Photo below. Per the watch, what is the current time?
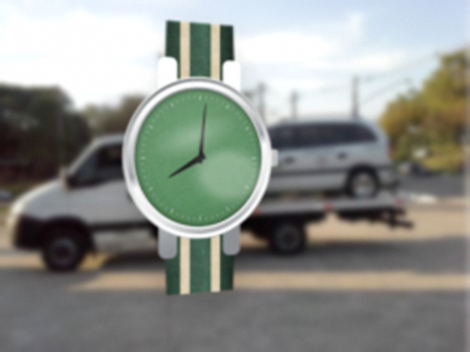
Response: 8:01
